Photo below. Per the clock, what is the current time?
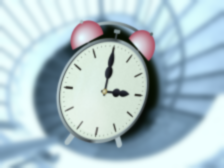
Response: 3:00
